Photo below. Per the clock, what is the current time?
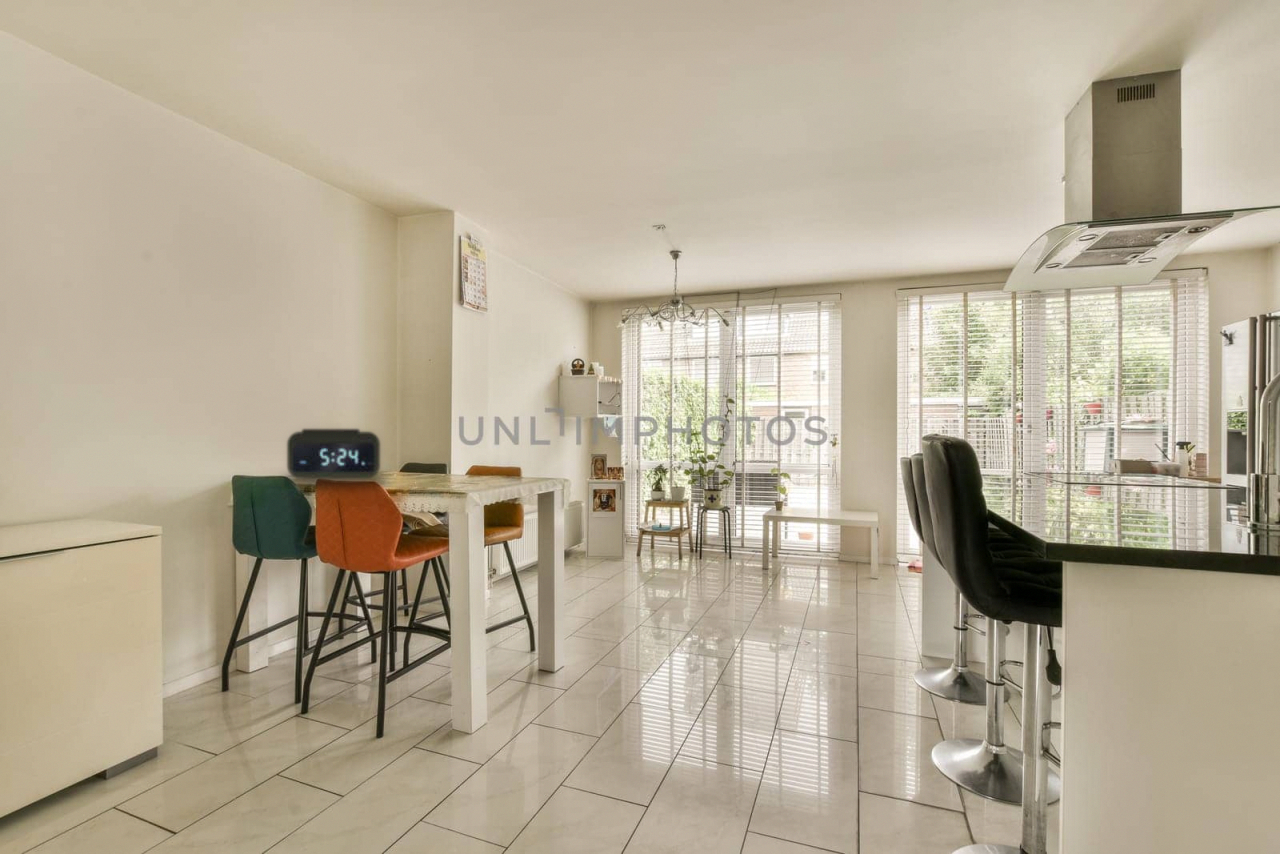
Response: 5:24
